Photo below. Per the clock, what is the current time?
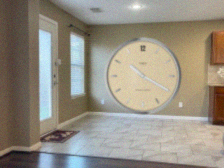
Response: 10:20
